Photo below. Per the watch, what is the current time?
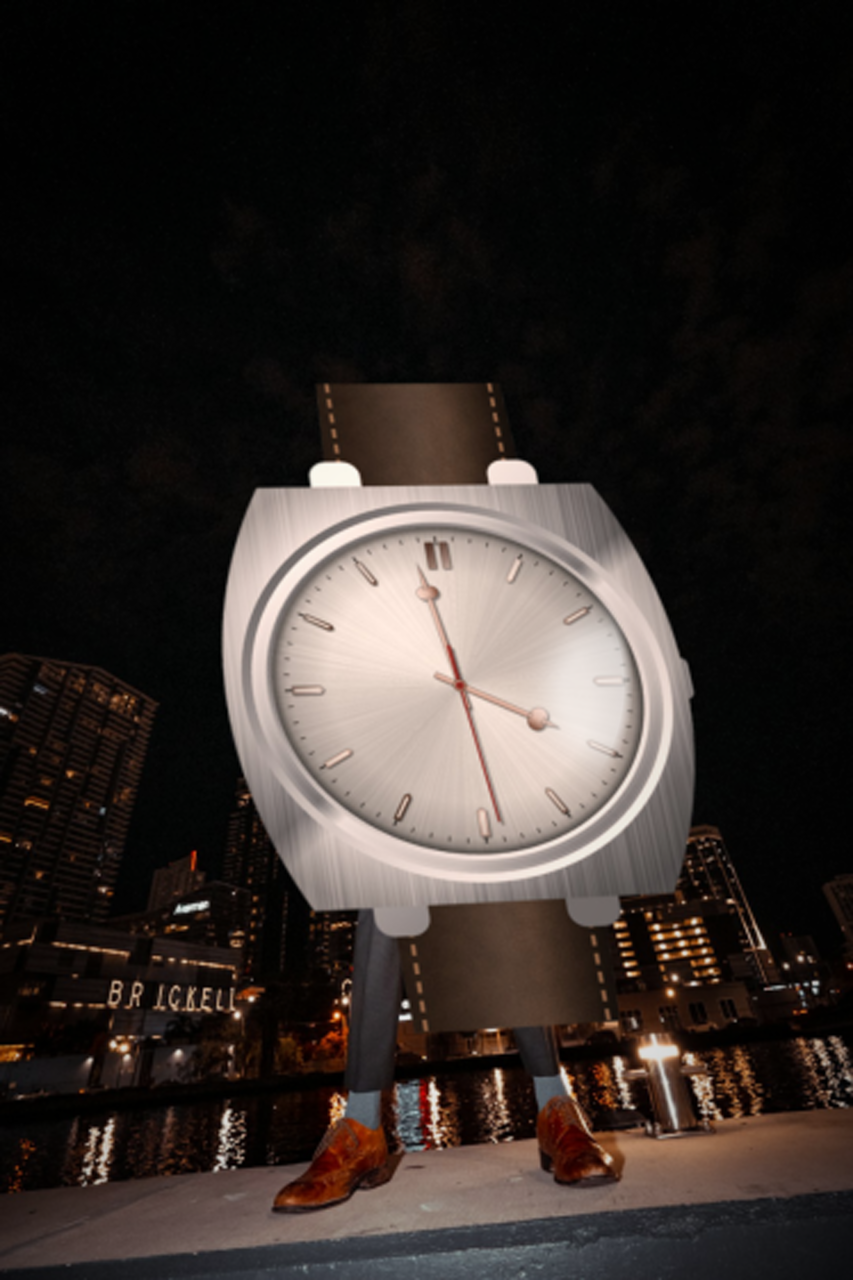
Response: 3:58:29
